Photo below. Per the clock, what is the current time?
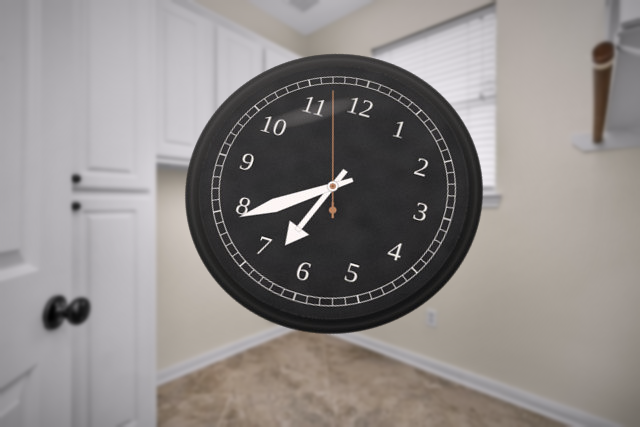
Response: 6:38:57
